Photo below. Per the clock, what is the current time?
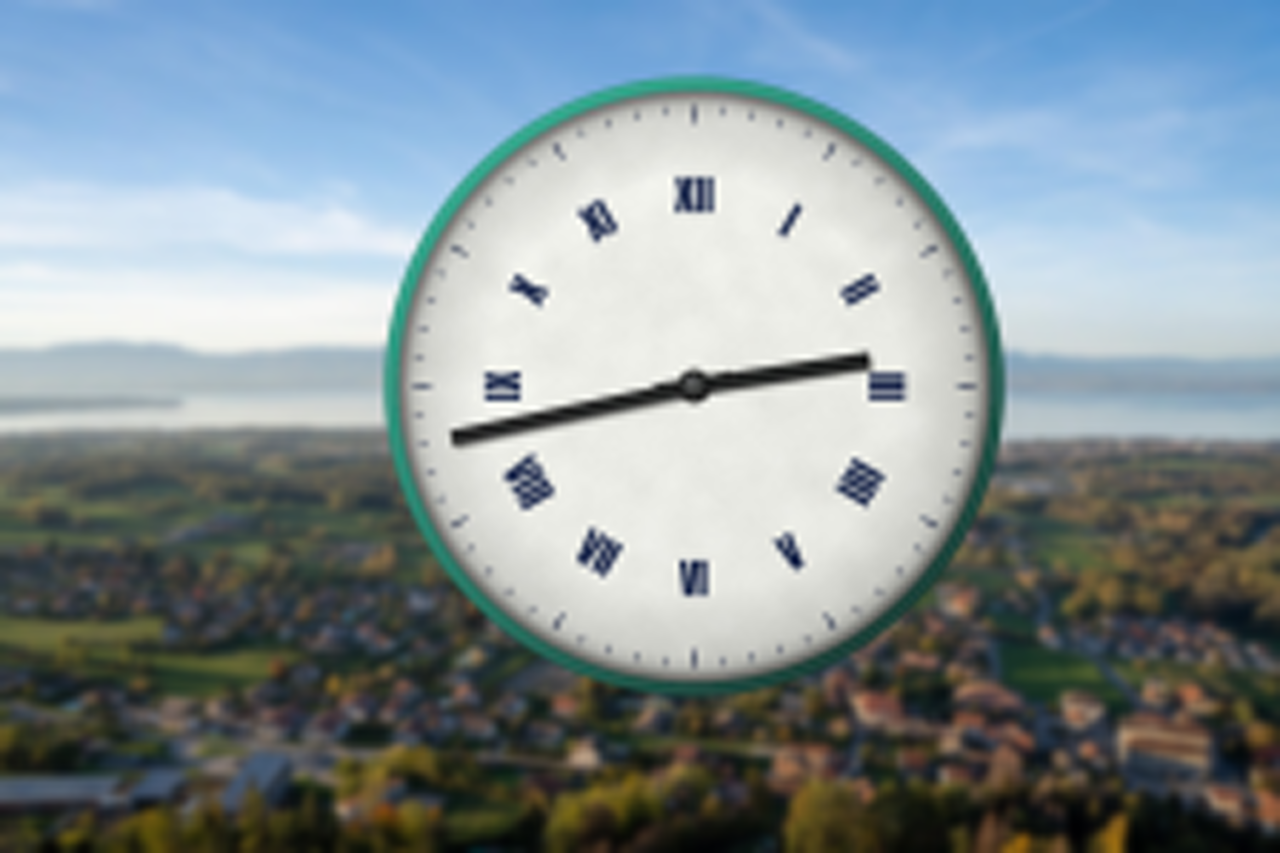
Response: 2:43
